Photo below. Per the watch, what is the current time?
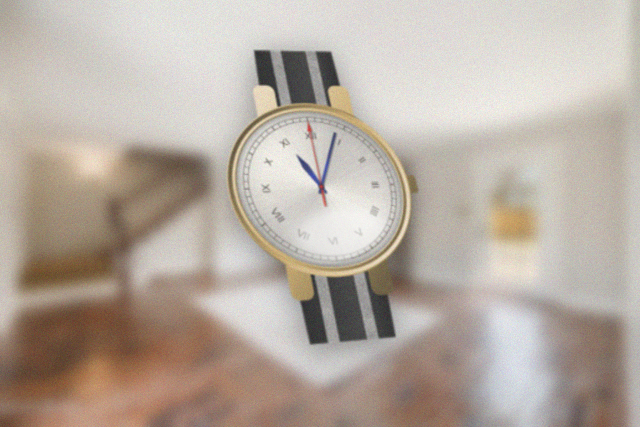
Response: 11:04:00
